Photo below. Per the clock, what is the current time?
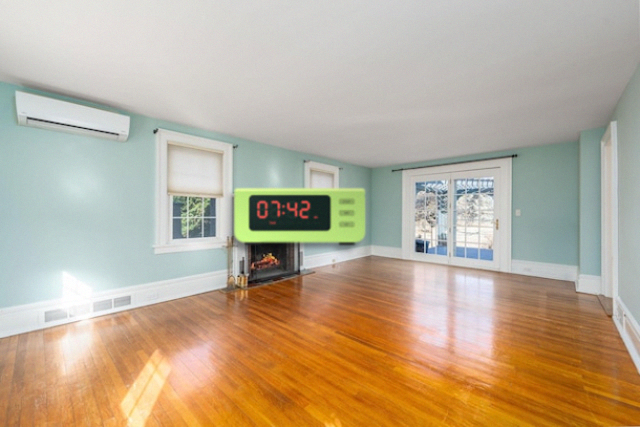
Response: 7:42
